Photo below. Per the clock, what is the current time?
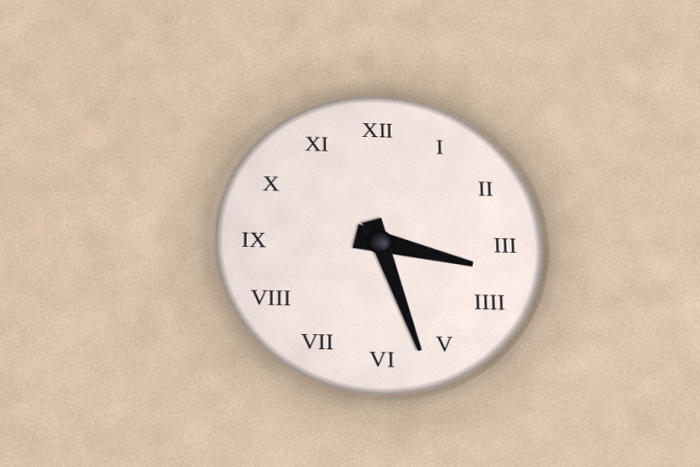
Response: 3:27
